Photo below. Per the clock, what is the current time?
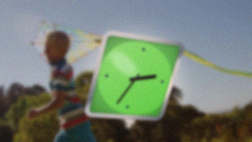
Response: 2:34
